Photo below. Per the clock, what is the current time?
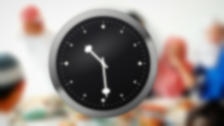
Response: 10:29
